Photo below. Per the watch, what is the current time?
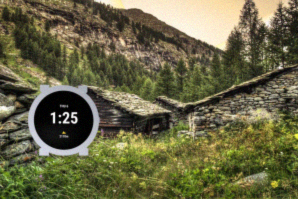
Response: 1:25
